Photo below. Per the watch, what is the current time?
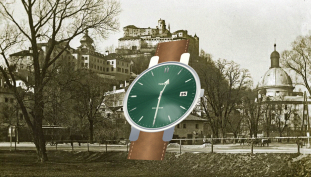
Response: 12:30
